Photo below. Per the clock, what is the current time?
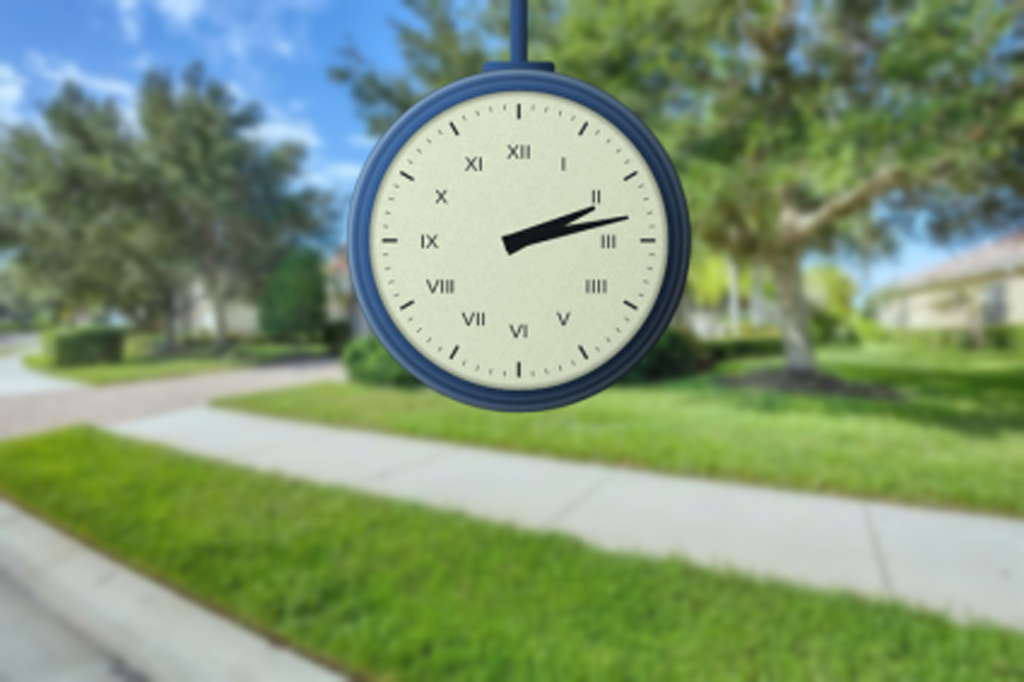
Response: 2:13
